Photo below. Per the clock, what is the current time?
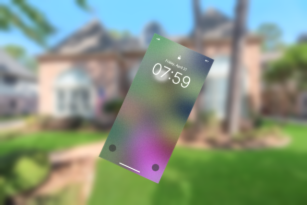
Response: 7:59
